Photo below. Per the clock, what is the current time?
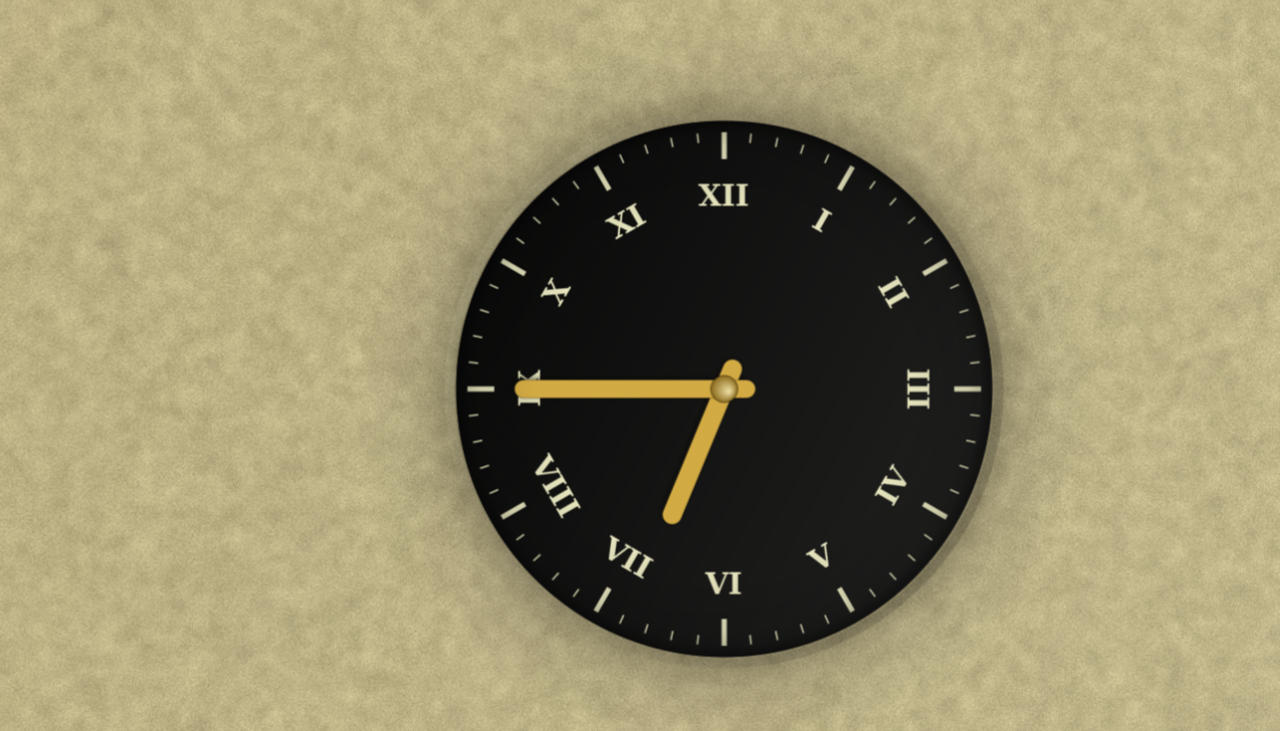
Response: 6:45
